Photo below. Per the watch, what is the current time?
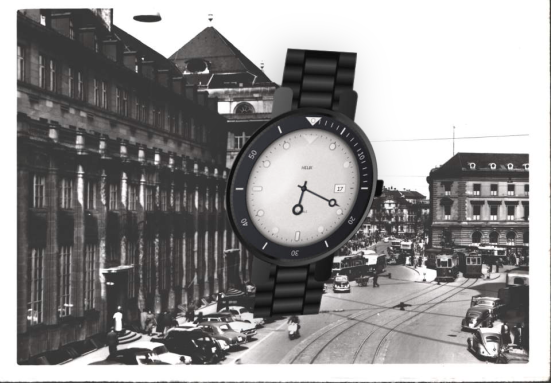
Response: 6:19
